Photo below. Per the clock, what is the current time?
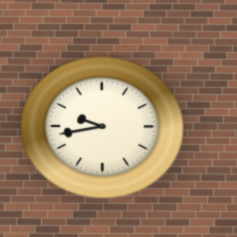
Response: 9:43
